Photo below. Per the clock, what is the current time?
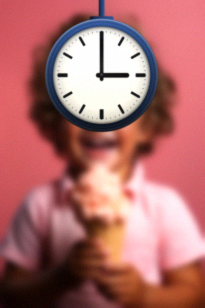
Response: 3:00
